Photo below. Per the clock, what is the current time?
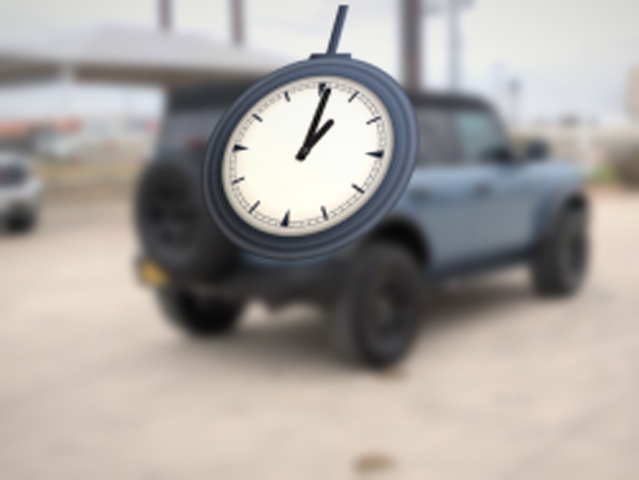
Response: 1:01
